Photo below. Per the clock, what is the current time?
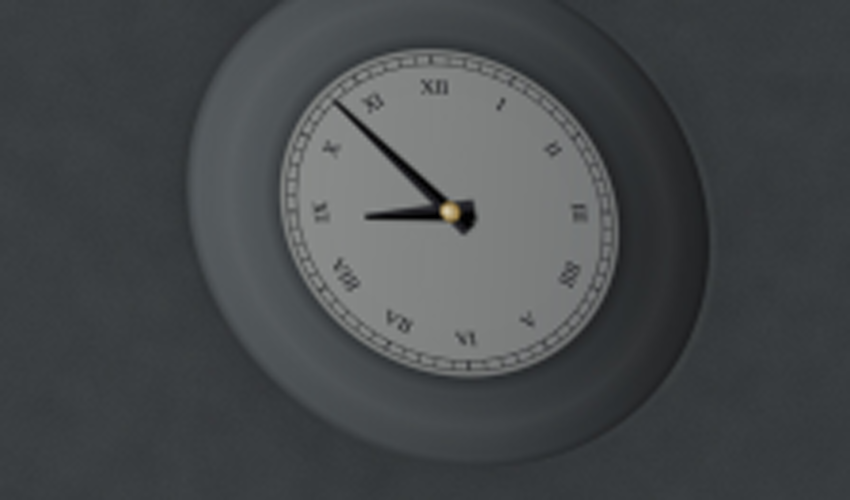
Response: 8:53
